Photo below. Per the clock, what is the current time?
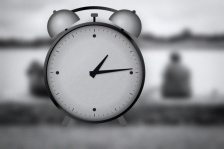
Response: 1:14
